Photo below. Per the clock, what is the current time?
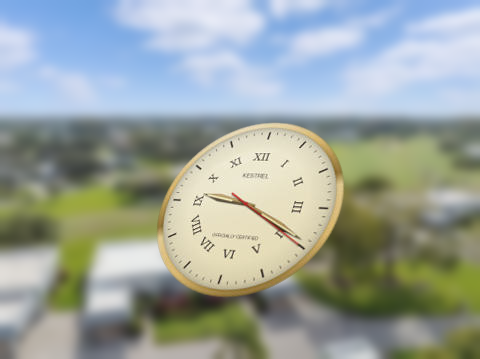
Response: 9:19:20
